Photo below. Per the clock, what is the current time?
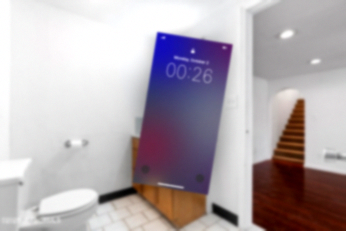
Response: 0:26
